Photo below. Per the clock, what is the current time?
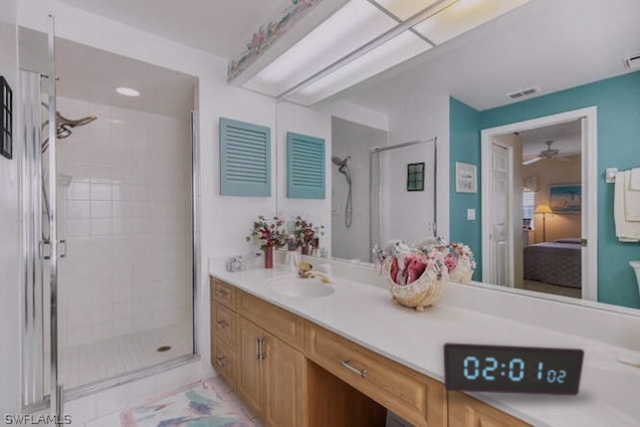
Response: 2:01:02
